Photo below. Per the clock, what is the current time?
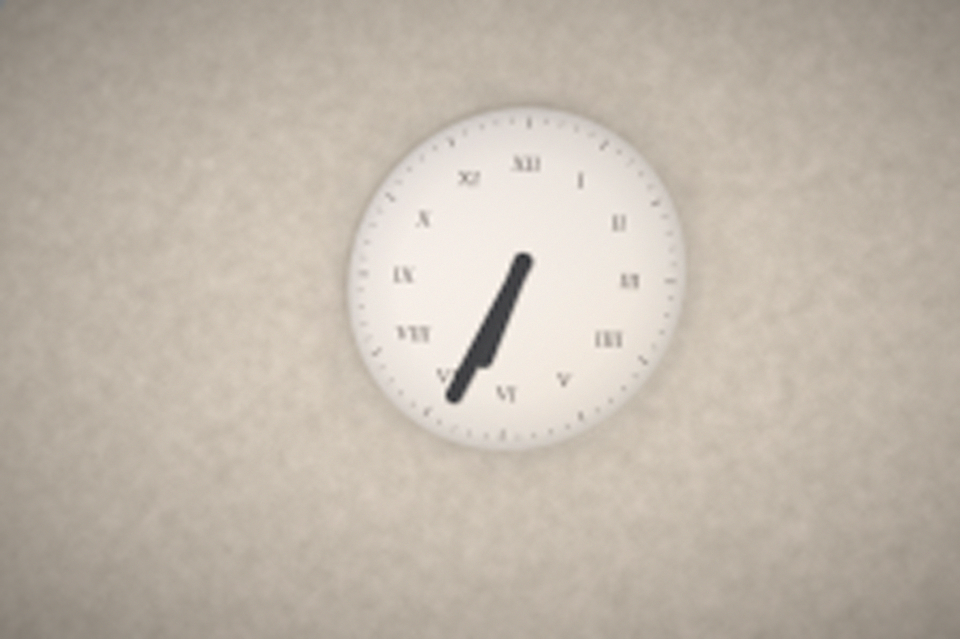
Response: 6:34
